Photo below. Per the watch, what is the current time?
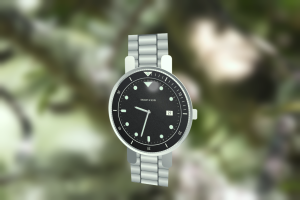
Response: 9:33
